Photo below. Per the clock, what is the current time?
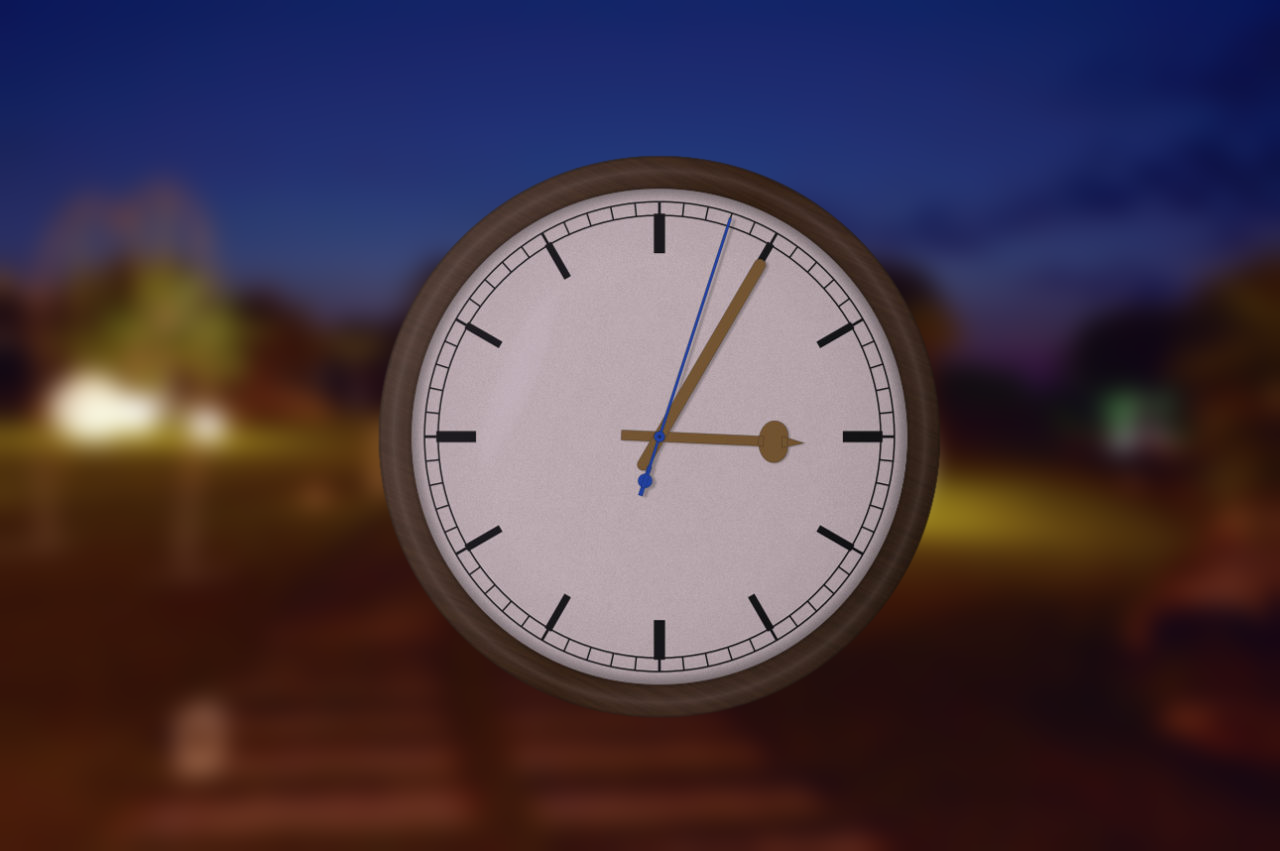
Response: 3:05:03
